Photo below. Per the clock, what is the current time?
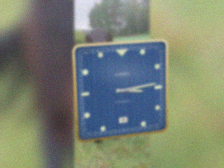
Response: 3:14
